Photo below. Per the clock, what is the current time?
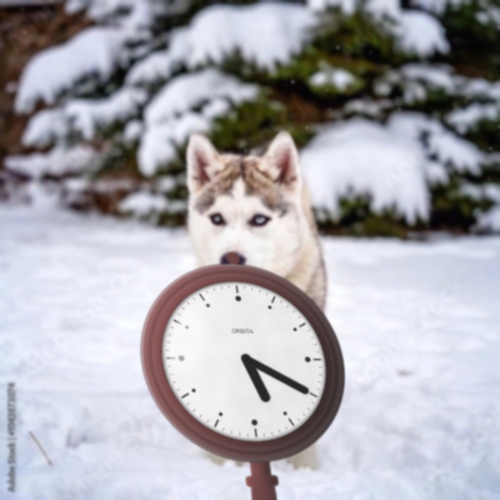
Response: 5:20
